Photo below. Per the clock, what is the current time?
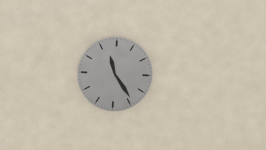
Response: 11:24
